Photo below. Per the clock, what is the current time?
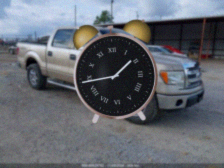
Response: 1:44
